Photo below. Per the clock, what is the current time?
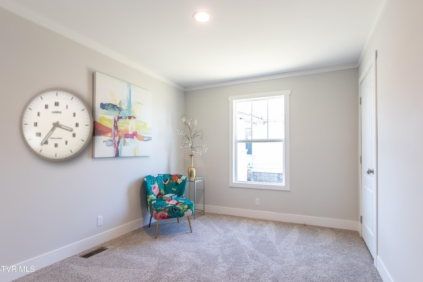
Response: 3:36
